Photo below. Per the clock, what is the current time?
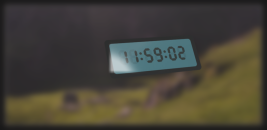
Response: 11:59:02
